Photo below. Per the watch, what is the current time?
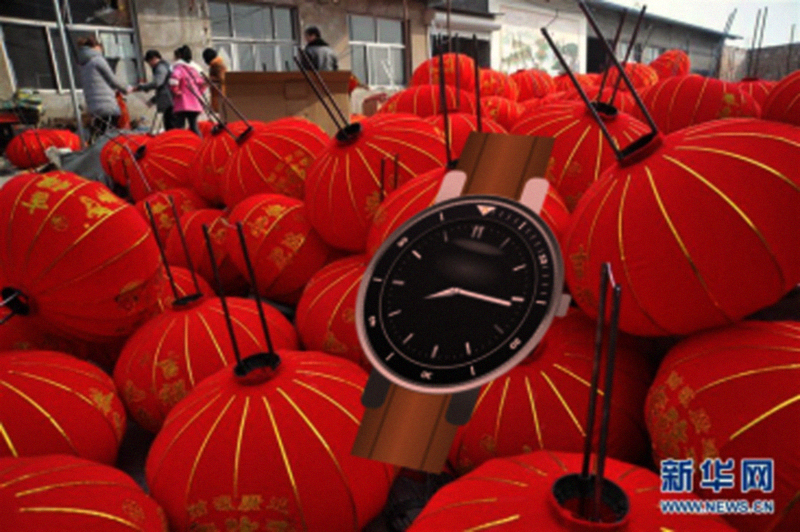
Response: 8:16
